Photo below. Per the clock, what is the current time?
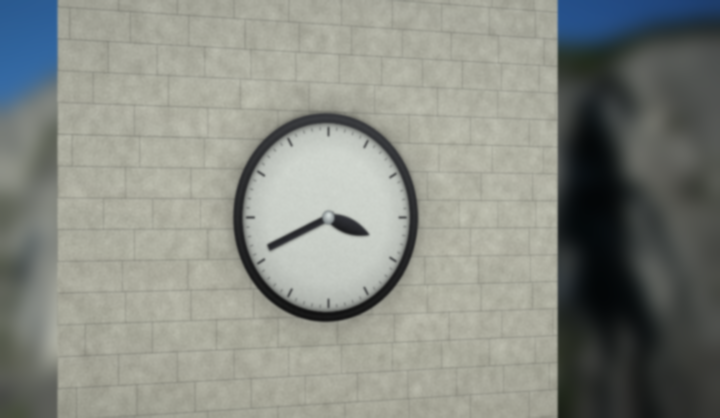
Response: 3:41
